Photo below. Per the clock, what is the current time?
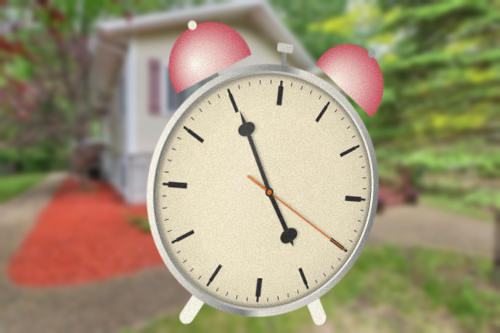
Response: 4:55:20
